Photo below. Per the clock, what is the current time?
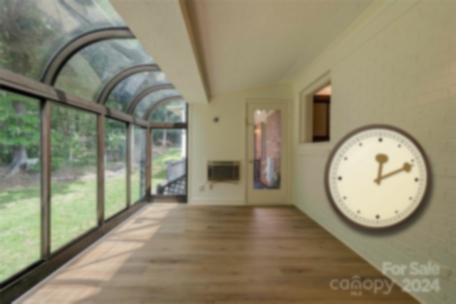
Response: 12:11
